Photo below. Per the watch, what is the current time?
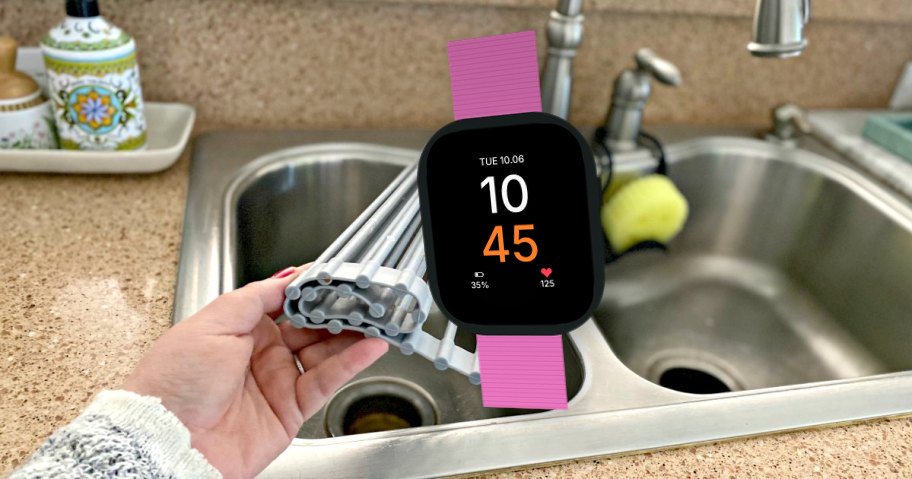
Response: 10:45
